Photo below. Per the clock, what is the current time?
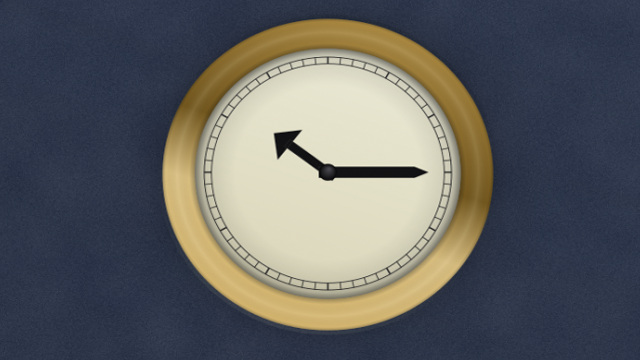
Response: 10:15
